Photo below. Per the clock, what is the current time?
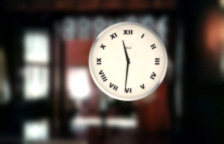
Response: 11:31
